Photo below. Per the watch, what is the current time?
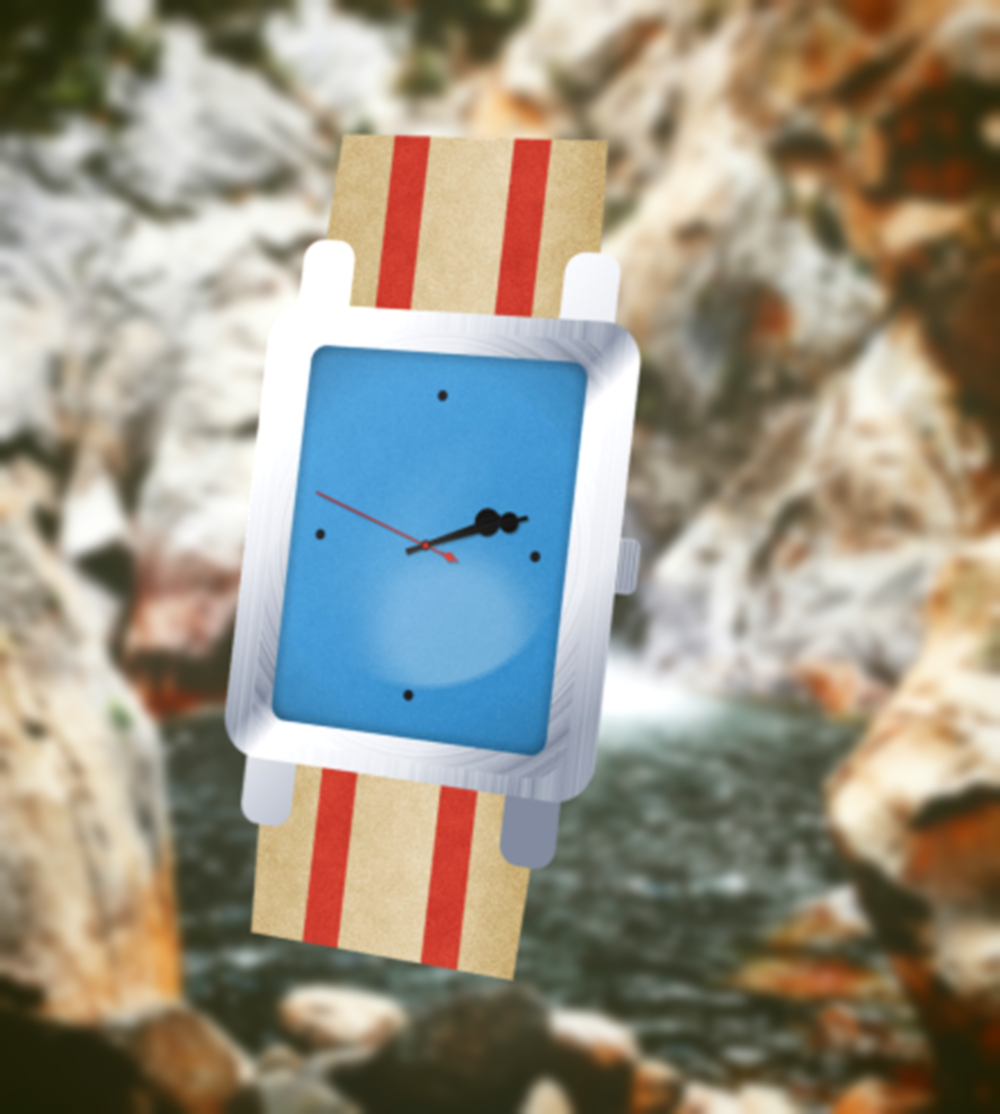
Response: 2:11:48
